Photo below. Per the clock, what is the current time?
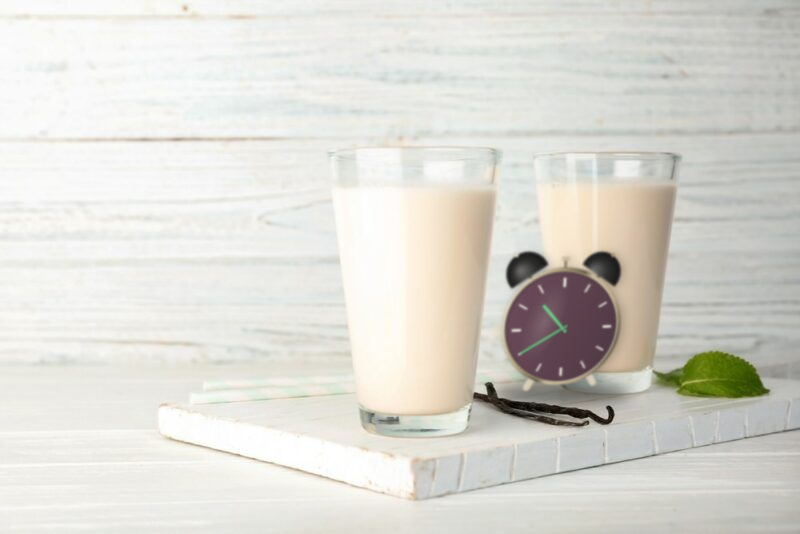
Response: 10:40
